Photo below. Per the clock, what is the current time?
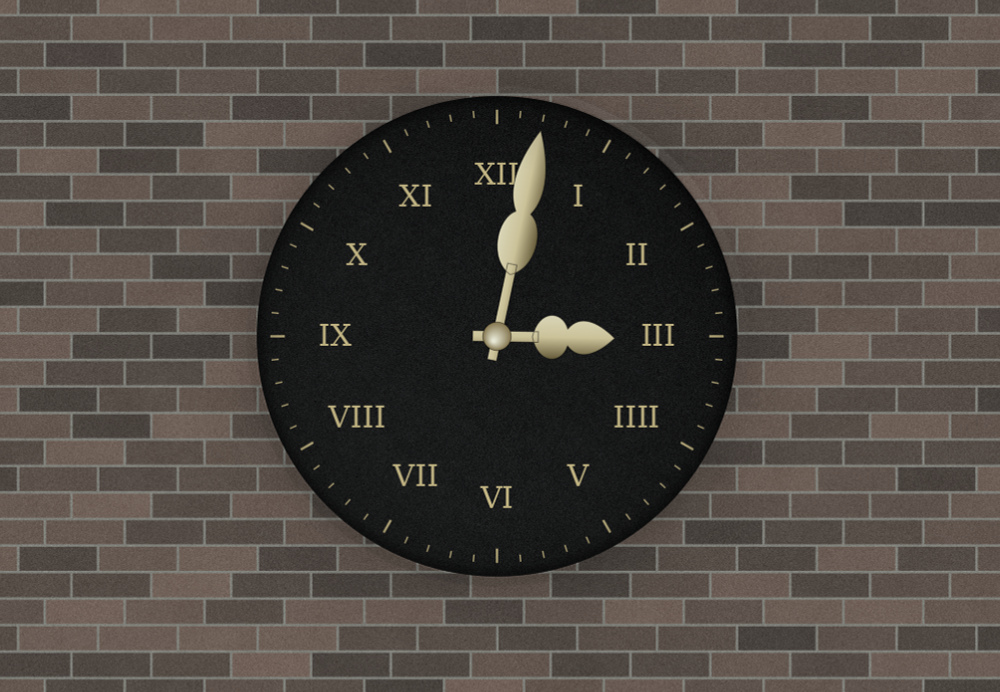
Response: 3:02
